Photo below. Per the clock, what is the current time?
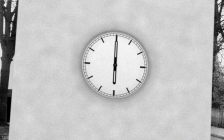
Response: 6:00
